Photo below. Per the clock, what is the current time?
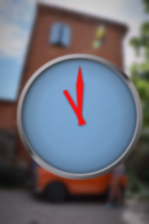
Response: 11:00
